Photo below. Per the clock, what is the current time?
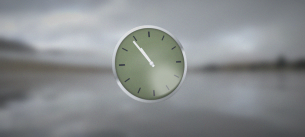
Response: 10:54
